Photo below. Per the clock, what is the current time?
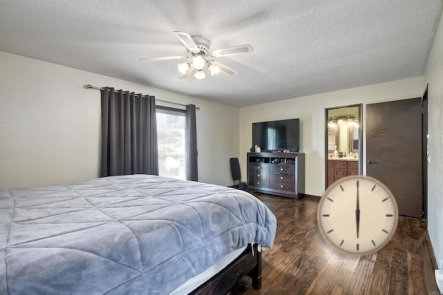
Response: 6:00
